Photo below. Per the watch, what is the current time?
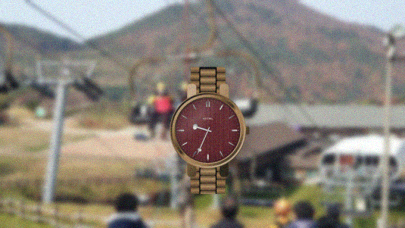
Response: 9:34
